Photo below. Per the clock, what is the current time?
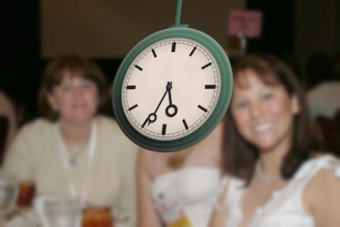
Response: 5:34
